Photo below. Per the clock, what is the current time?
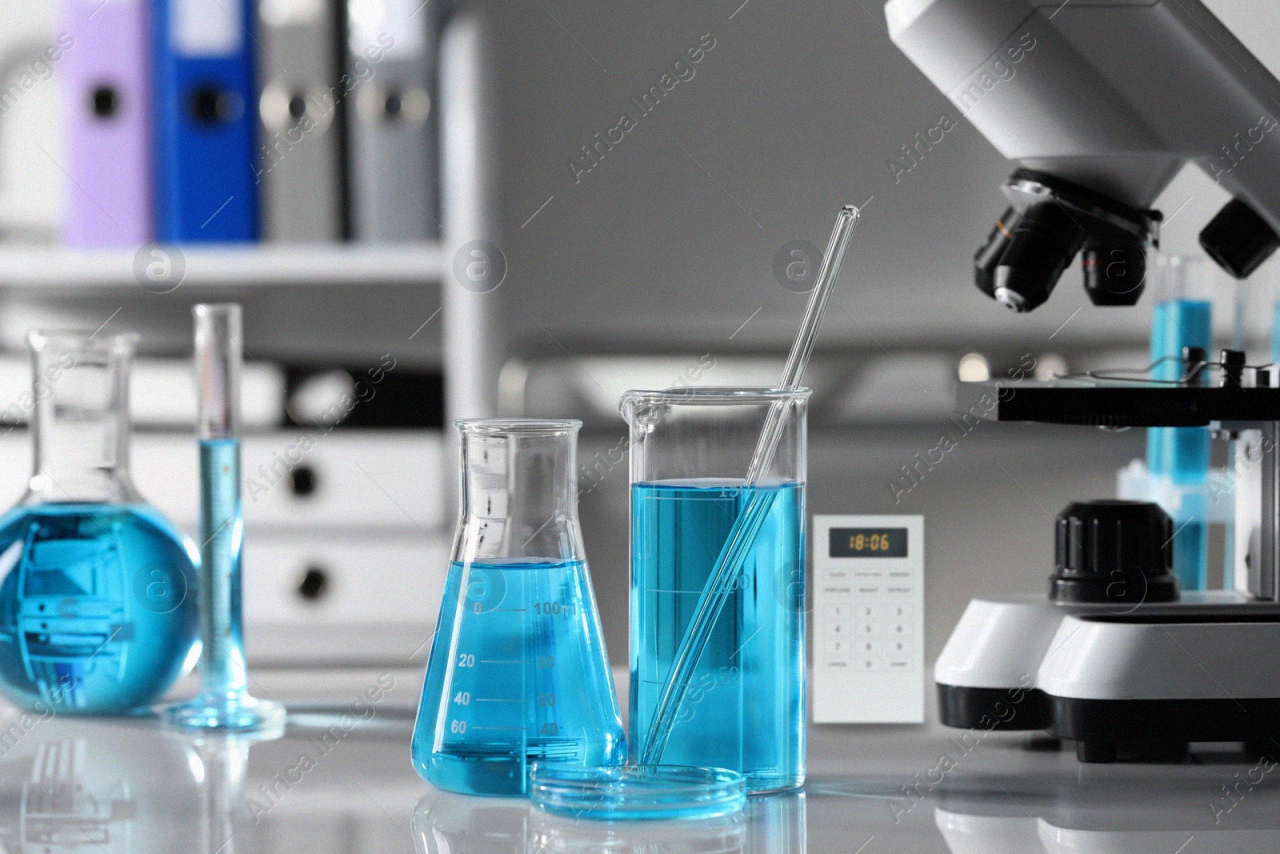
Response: 18:06
